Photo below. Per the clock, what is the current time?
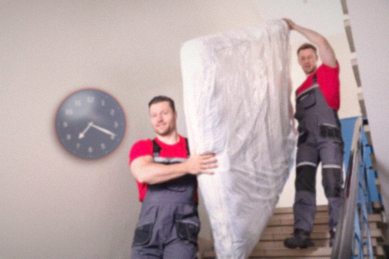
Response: 7:19
